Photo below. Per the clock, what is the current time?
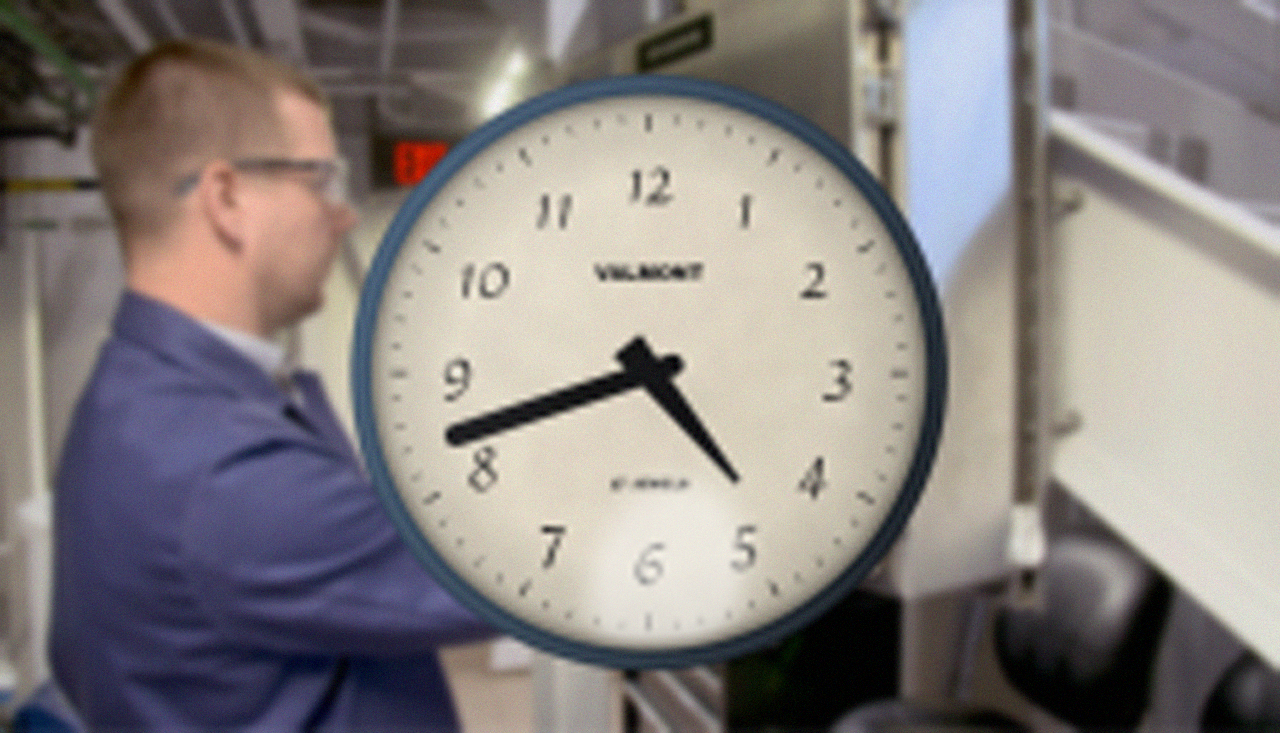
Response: 4:42
